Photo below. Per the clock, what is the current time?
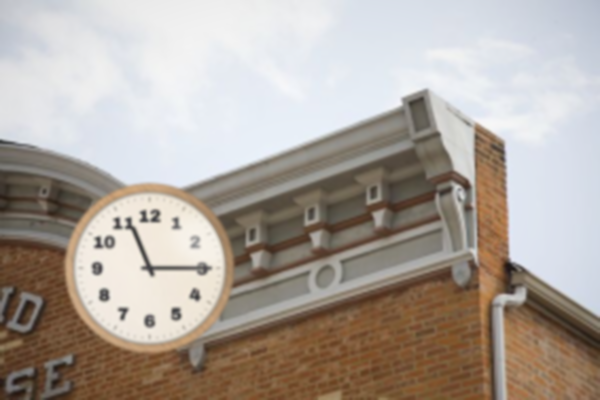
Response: 11:15
